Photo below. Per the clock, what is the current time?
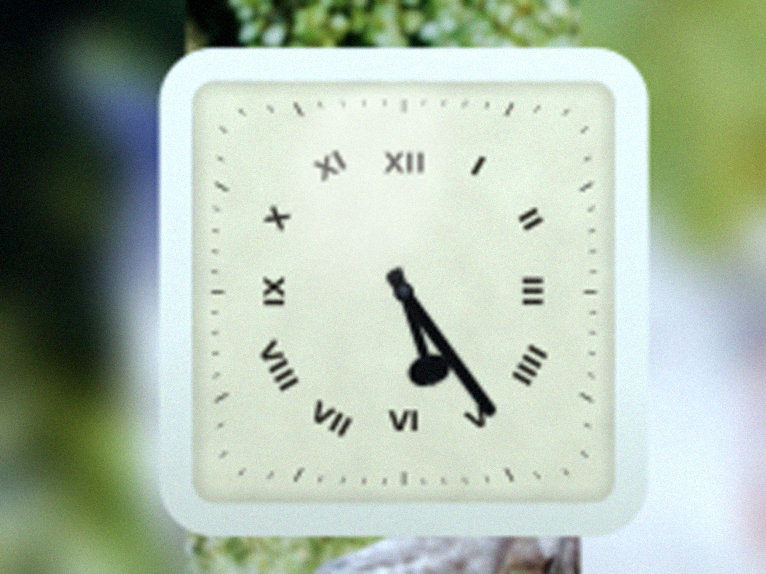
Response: 5:24
